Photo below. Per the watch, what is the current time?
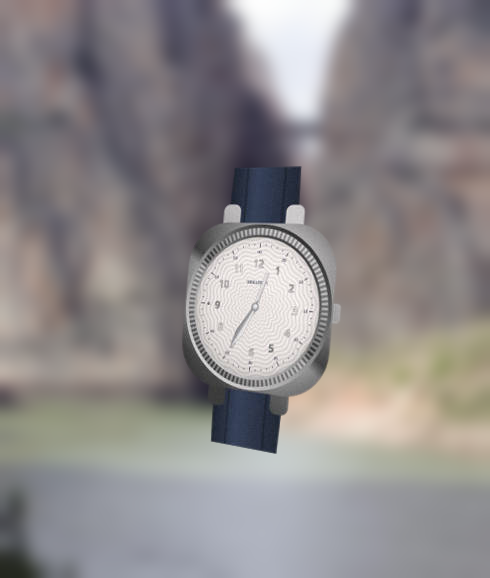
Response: 12:35
